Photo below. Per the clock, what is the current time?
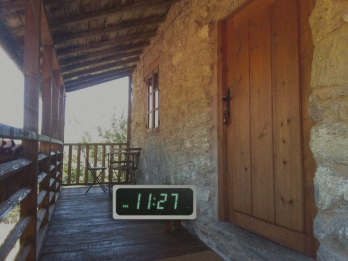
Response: 11:27
